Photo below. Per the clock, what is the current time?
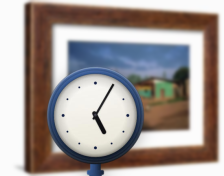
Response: 5:05
